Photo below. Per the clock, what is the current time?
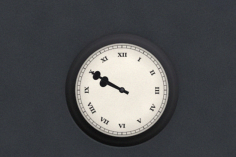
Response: 9:50
